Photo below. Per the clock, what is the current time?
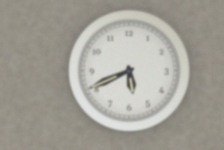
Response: 5:41
